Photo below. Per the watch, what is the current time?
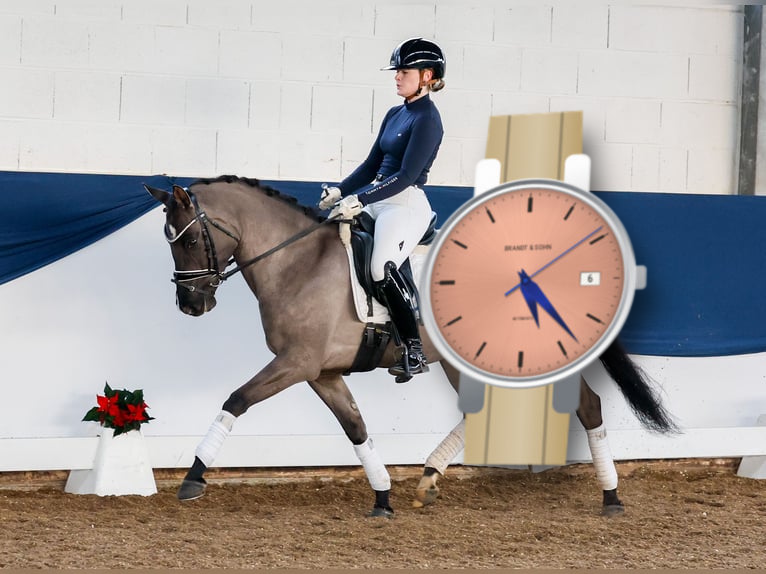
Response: 5:23:09
